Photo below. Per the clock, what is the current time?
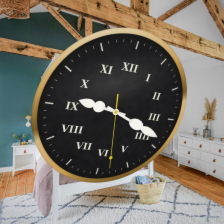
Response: 9:18:28
